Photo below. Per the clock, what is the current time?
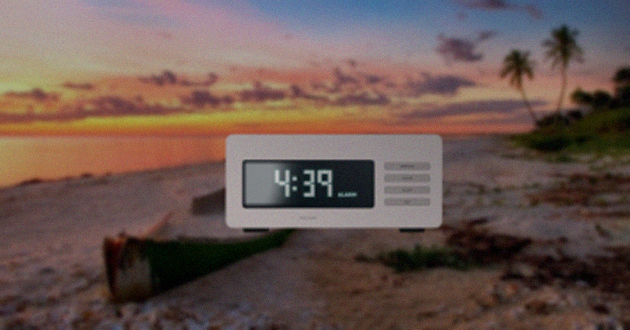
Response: 4:39
